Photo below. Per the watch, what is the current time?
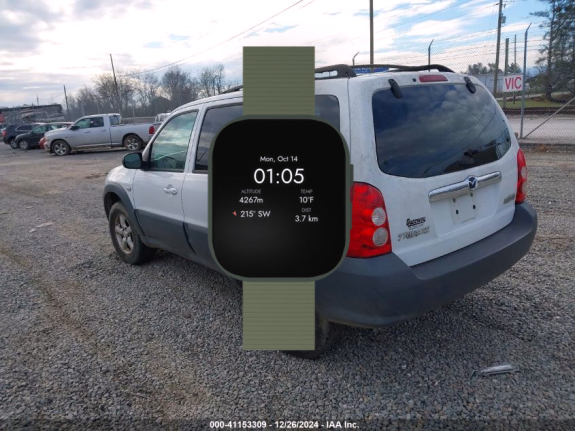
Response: 1:05
